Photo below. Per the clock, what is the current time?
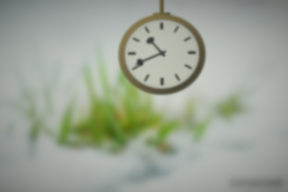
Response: 10:41
